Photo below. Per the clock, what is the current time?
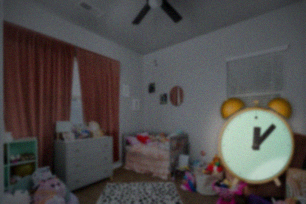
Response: 12:07
